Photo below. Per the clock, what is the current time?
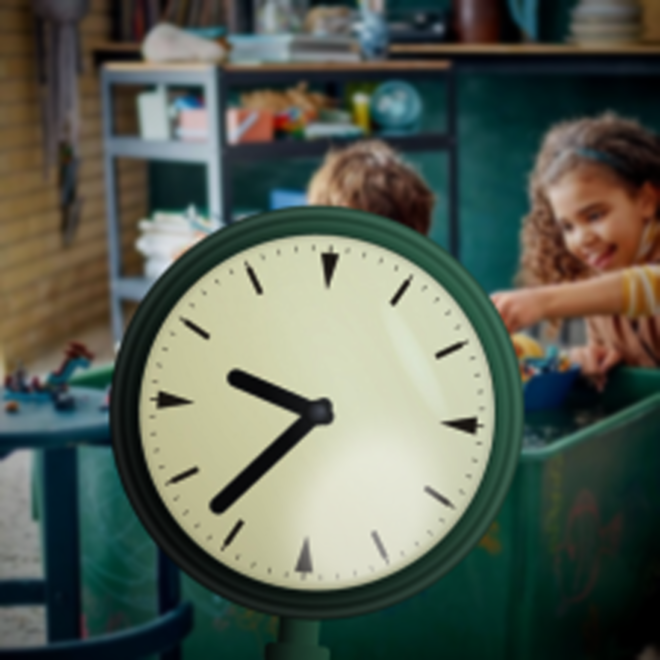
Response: 9:37
